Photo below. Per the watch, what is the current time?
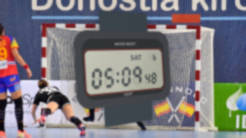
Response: 5:09:48
